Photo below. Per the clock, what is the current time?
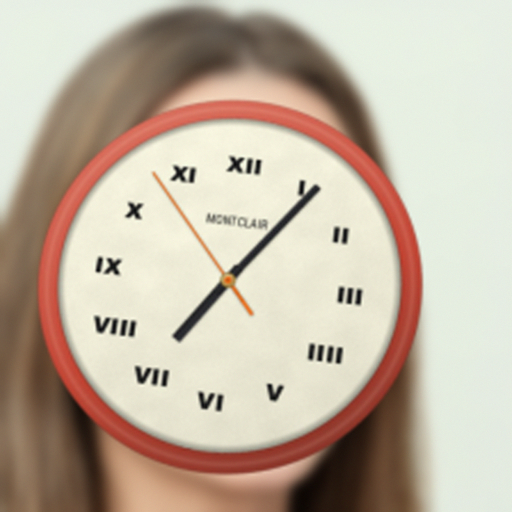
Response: 7:05:53
